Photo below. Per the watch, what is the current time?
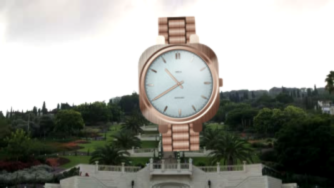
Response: 10:40
